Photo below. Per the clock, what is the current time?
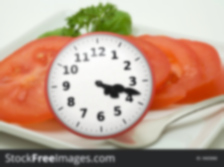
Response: 4:18
